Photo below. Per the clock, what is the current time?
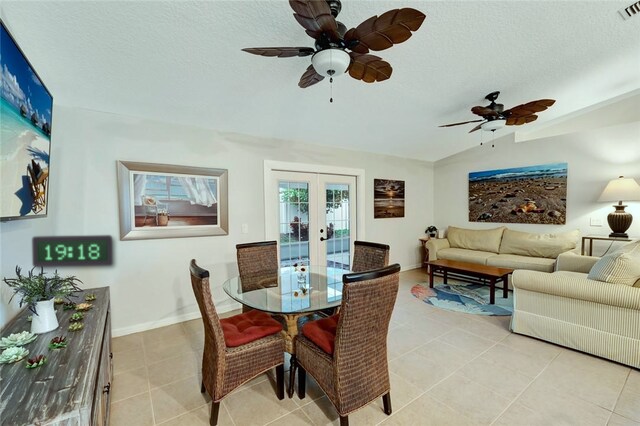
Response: 19:18
